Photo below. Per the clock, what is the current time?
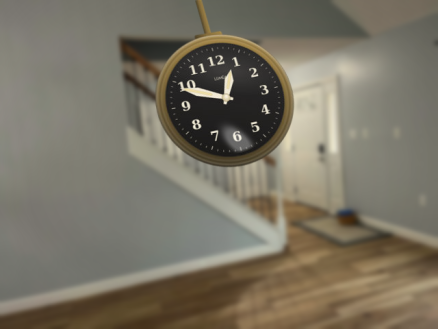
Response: 12:49
